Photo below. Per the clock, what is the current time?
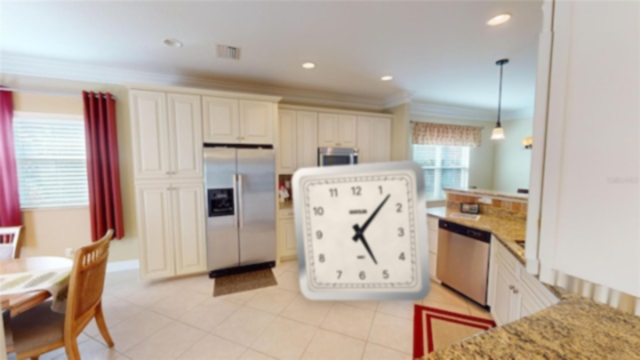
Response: 5:07
